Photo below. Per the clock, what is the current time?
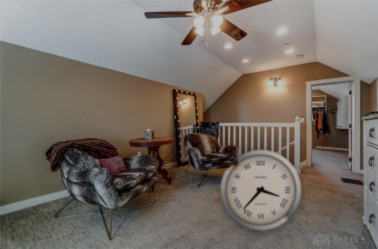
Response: 3:37
